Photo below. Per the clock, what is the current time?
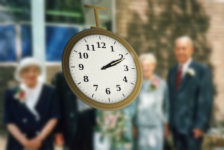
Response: 2:11
